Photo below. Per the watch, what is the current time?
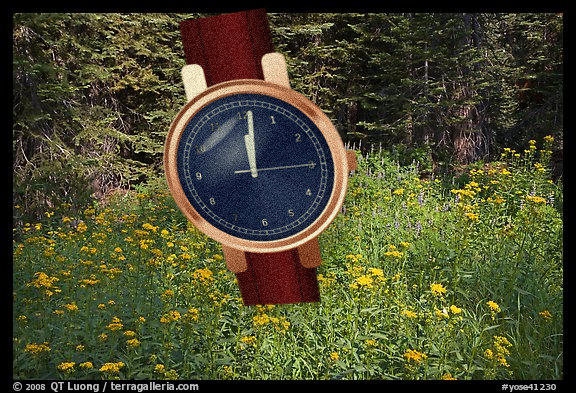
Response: 12:01:15
